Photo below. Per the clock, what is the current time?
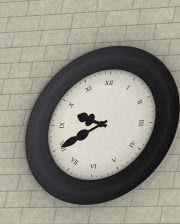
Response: 9:40
